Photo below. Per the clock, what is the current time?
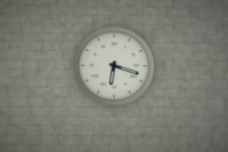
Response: 6:18
